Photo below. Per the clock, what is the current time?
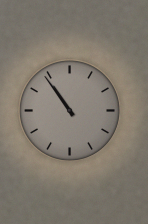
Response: 10:54
